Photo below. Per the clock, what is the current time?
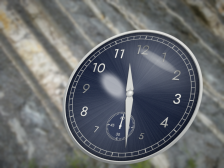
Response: 11:28
